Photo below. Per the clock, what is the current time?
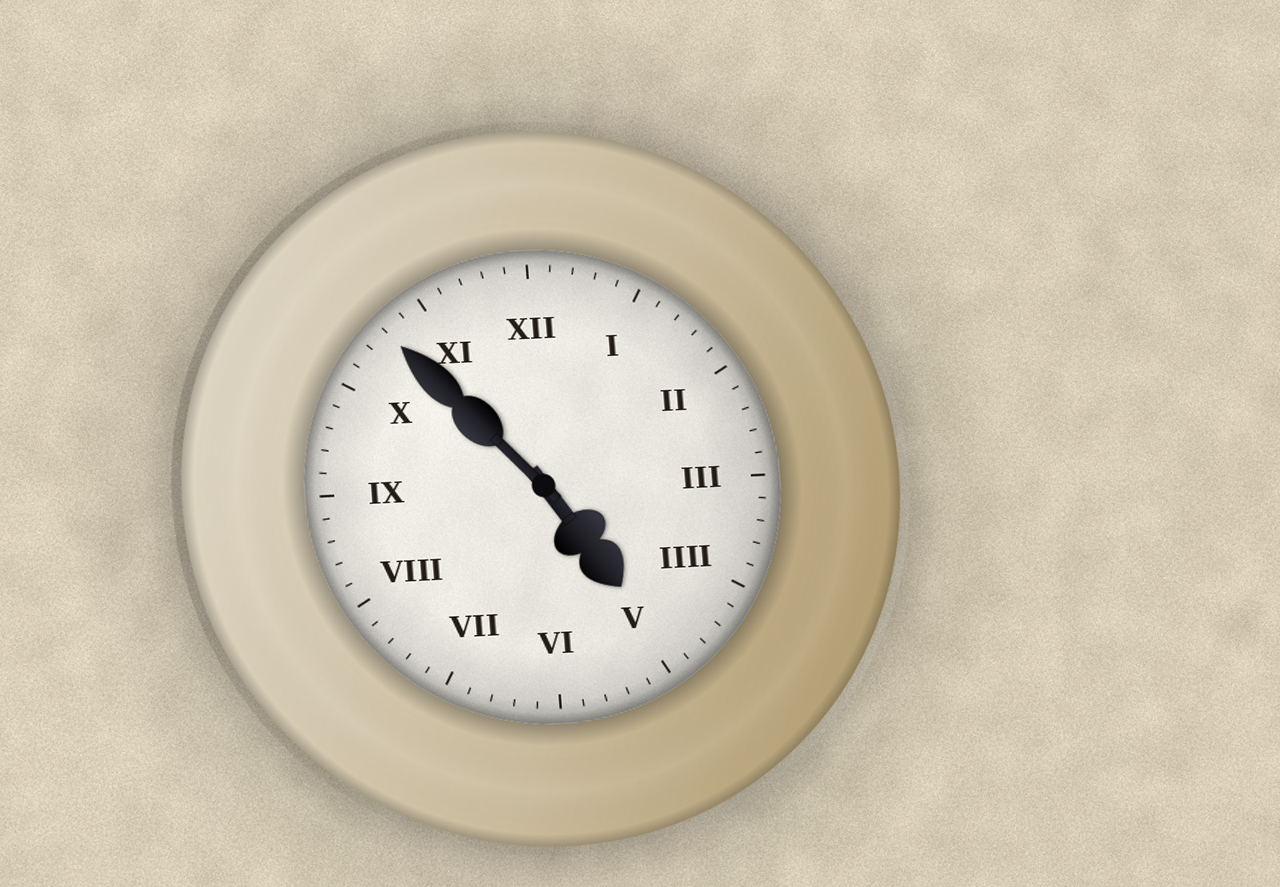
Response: 4:53
